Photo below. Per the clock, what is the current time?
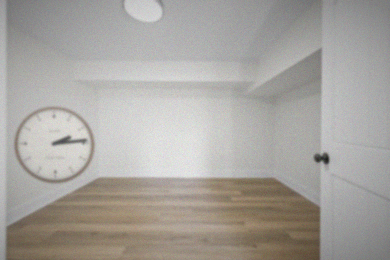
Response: 2:14
